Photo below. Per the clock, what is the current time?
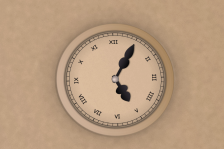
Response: 5:05
